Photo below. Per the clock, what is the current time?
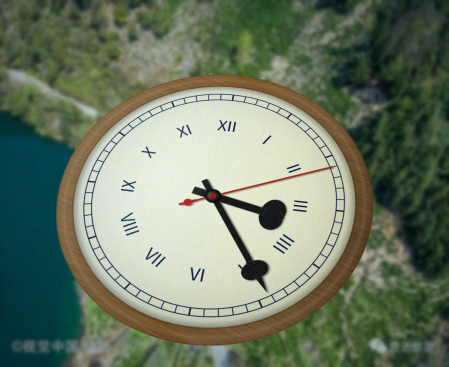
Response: 3:24:11
